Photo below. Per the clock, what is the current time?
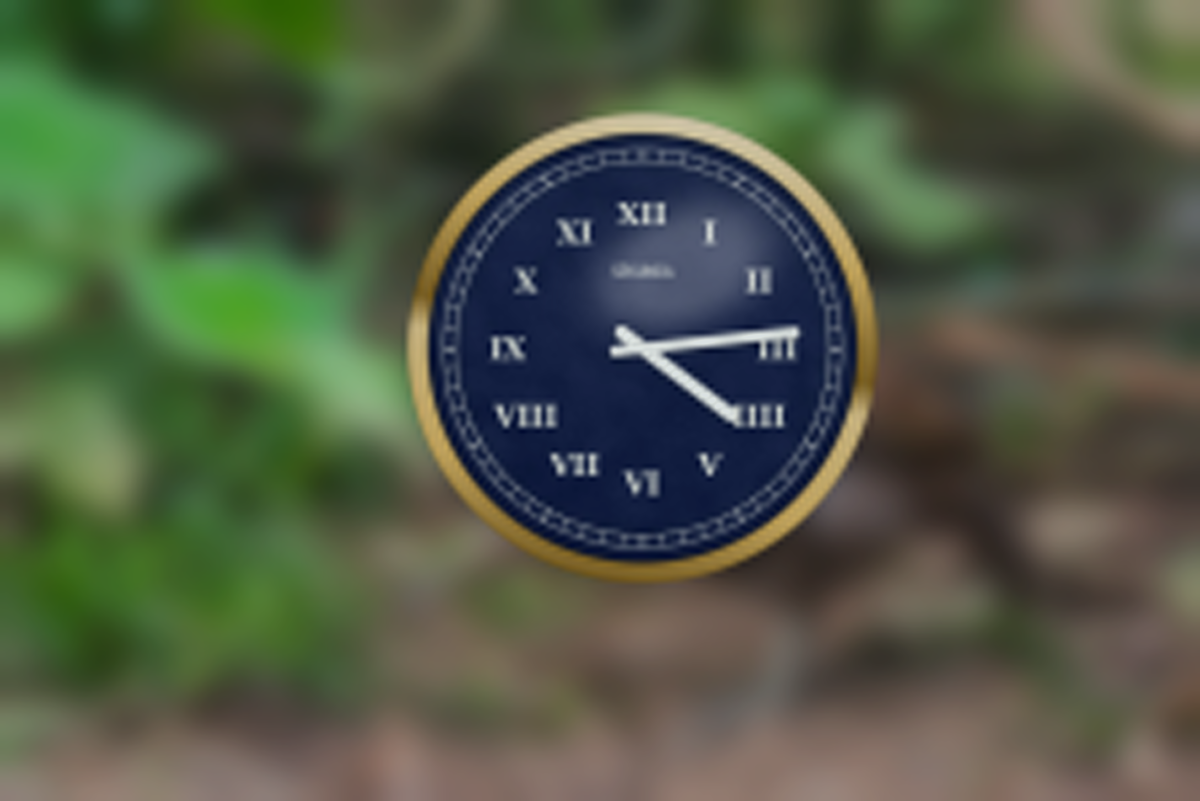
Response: 4:14
